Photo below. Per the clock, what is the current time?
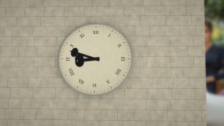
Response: 8:48
